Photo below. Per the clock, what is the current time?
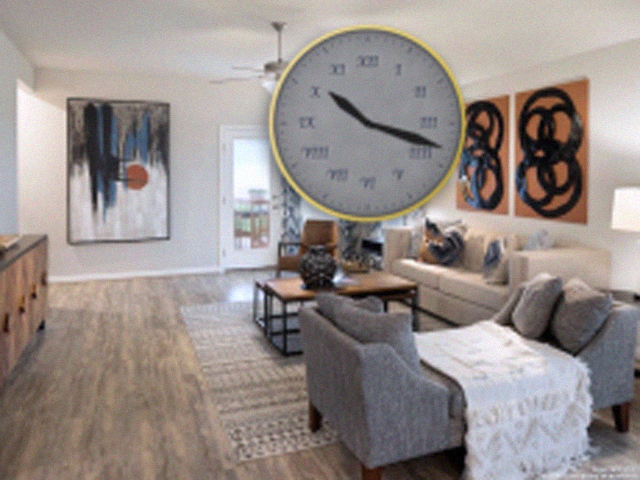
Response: 10:18
